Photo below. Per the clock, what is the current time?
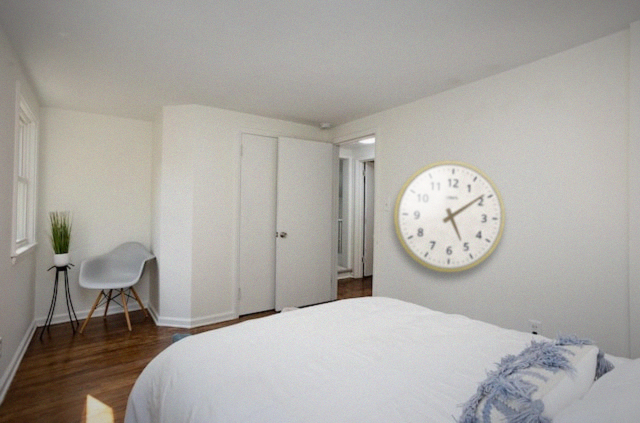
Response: 5:09
